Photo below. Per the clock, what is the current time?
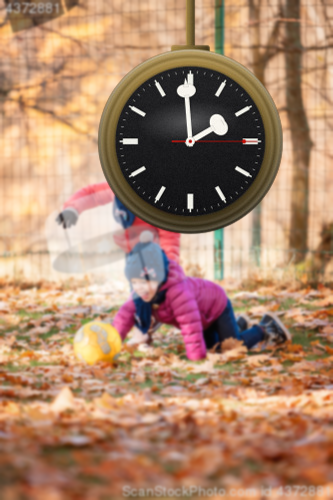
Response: 1:59:15
